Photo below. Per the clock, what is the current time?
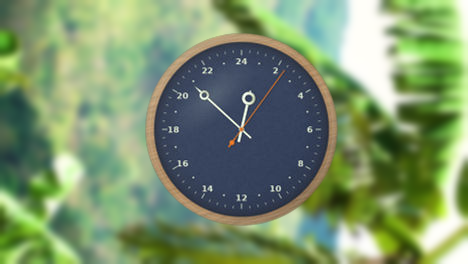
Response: 0:52:06
